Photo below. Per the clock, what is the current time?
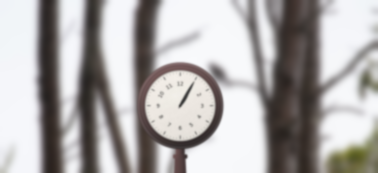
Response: 1:05
